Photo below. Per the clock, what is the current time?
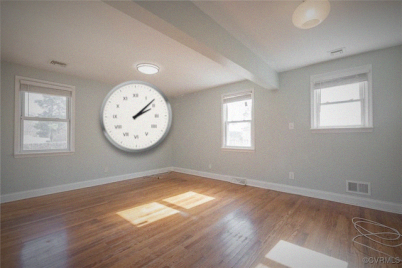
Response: 2:08
